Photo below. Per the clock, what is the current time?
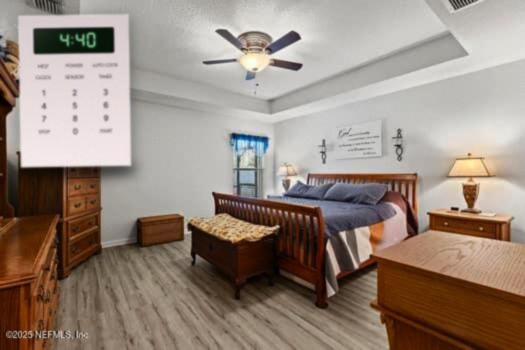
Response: 4:40
